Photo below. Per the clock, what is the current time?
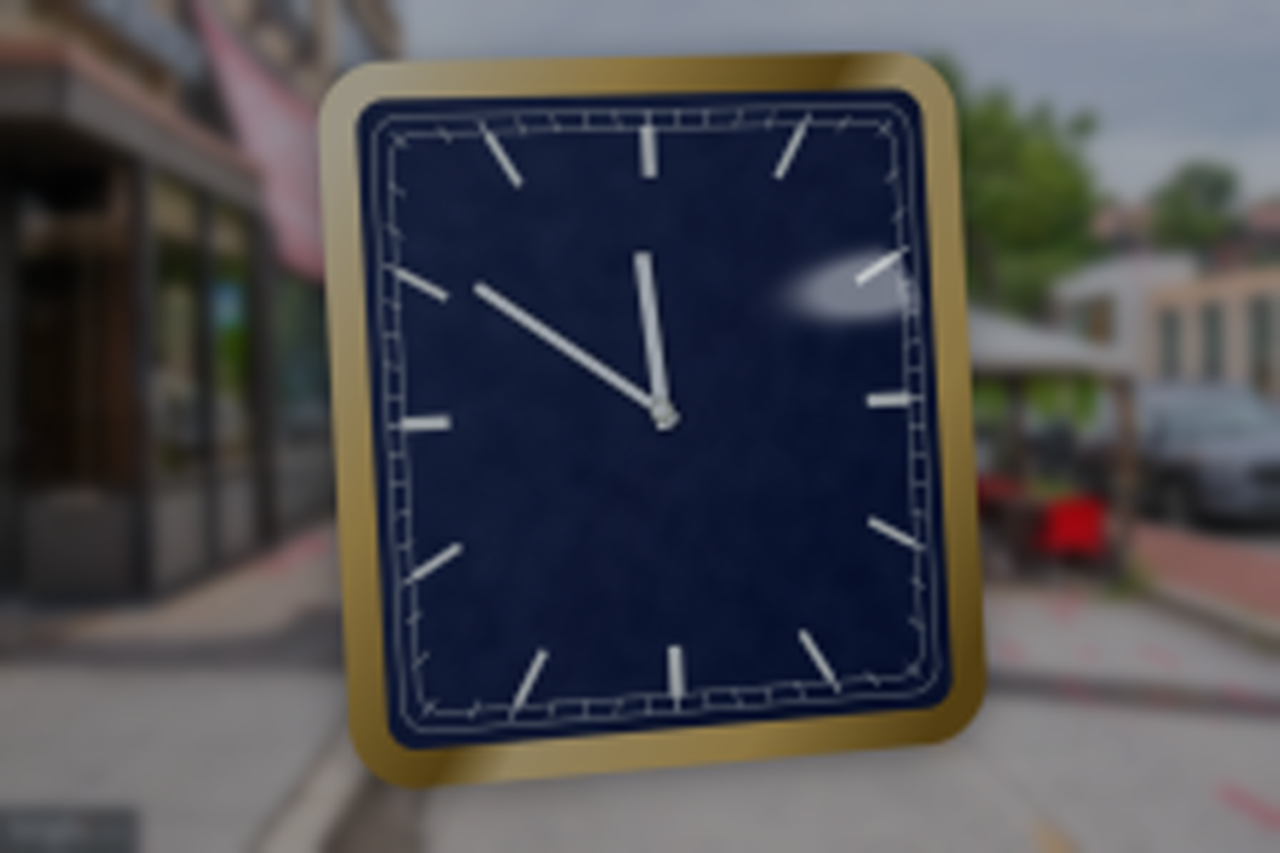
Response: 11:51
